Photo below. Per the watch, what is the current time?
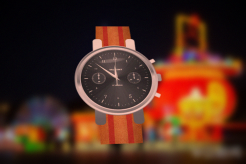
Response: 11:52
